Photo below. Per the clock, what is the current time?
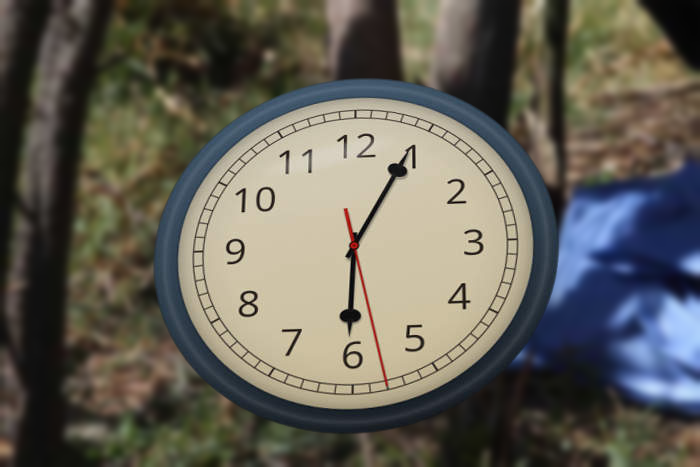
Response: 6:04:28
